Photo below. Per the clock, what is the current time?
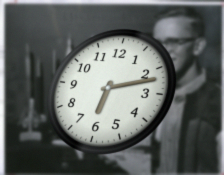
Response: 6:12
